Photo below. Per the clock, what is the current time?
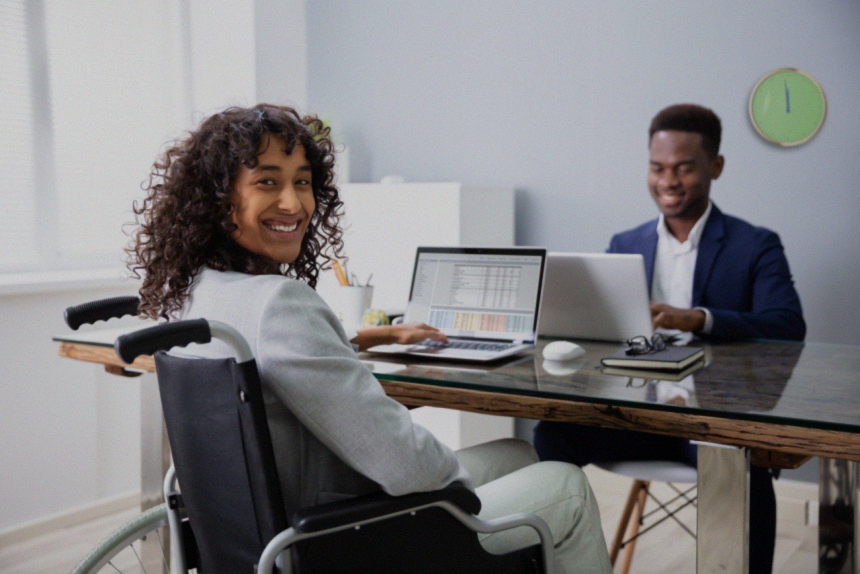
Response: 11:59
